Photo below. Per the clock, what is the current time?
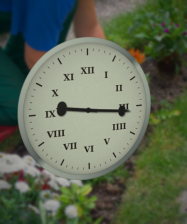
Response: 9:16
